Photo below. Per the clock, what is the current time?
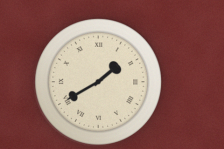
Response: 1:40
